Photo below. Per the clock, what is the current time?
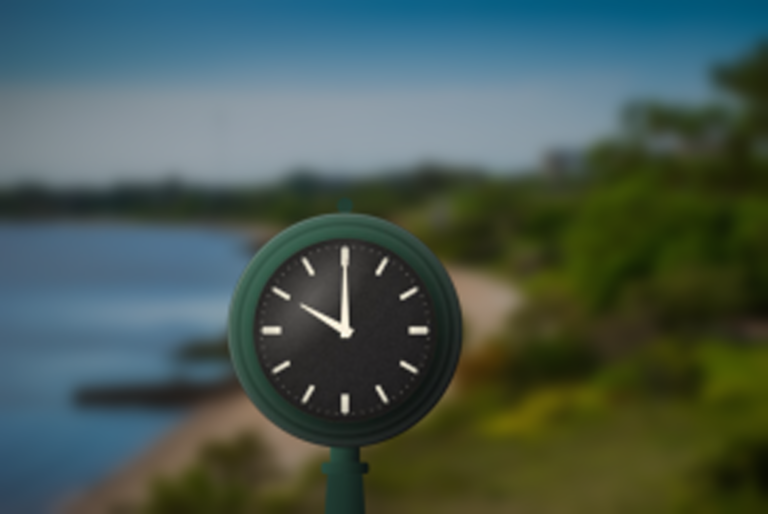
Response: 10:00
